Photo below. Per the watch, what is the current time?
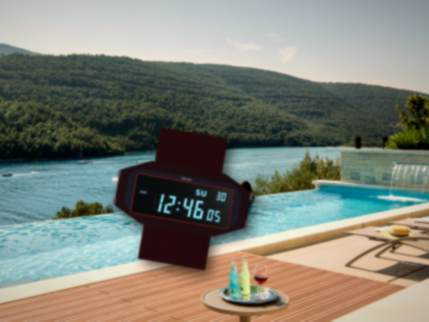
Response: 12:46:05
